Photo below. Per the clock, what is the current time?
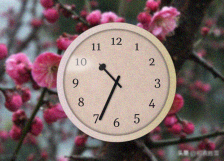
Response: 10:34
